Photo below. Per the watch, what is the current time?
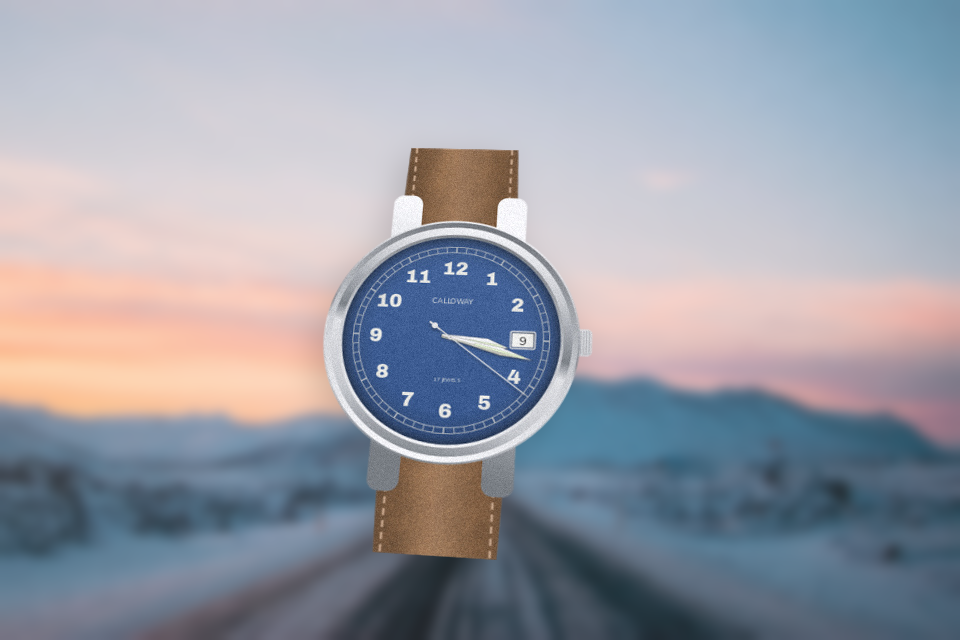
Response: 3:17:21
